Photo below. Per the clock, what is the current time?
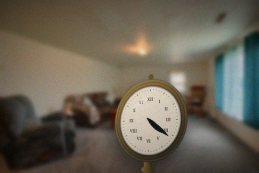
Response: 4:21
